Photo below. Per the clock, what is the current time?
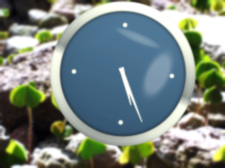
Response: 5:26
